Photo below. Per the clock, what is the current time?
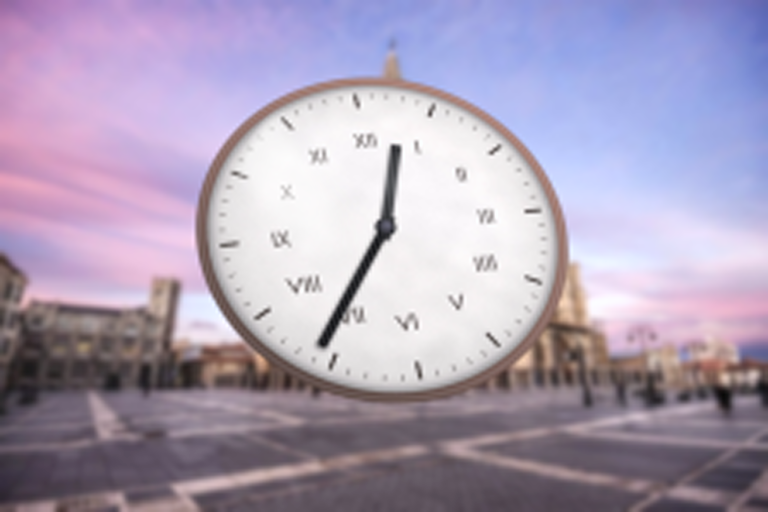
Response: 12:36
